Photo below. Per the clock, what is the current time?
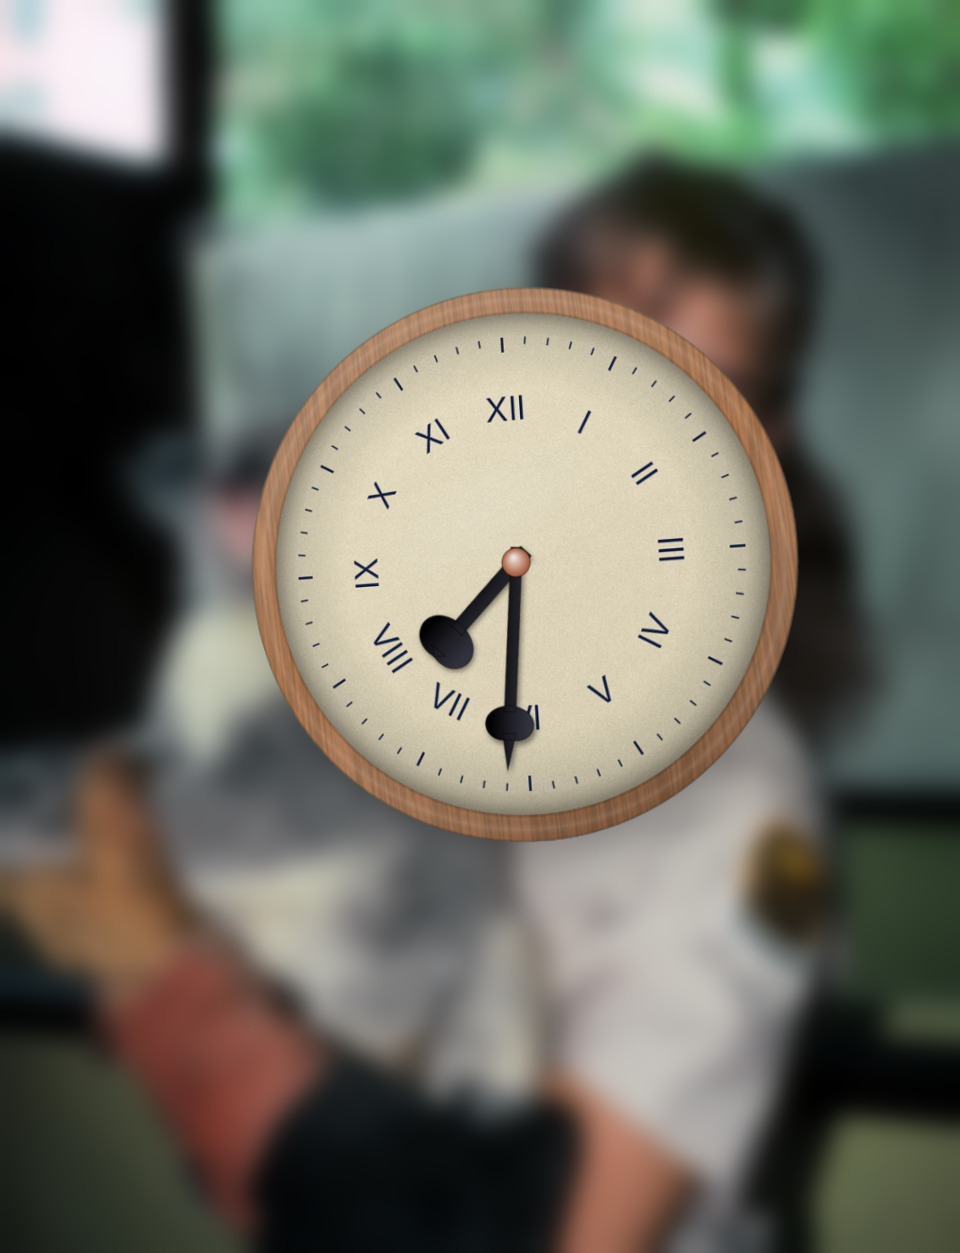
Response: 7:31
